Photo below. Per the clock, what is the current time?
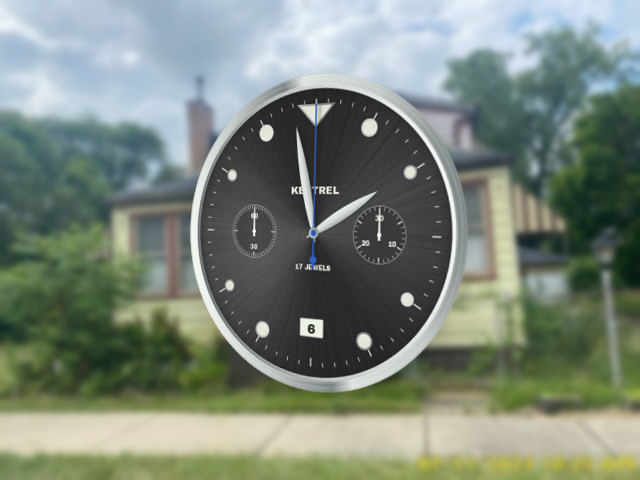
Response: 1:58
